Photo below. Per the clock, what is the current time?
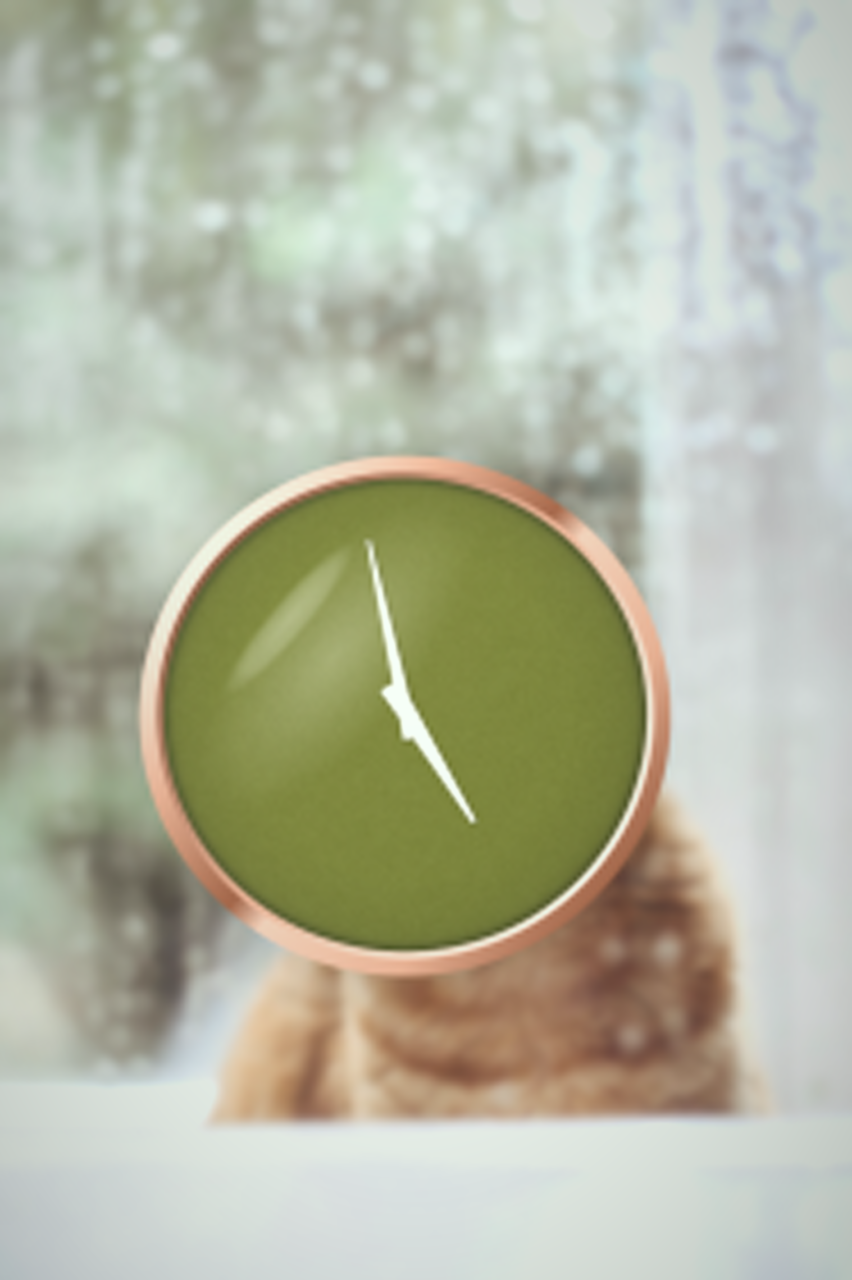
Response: 4:58
